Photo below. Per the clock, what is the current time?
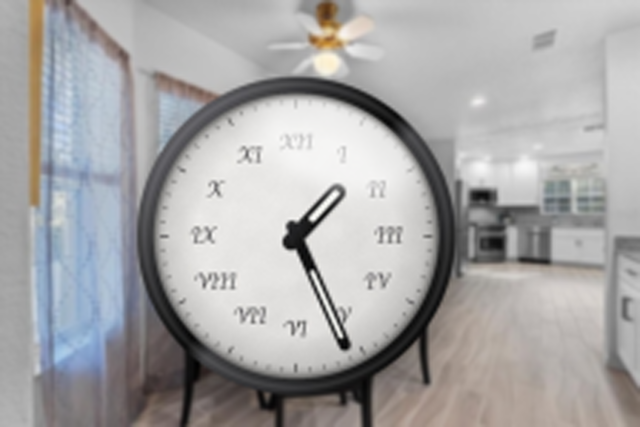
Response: 1:26
